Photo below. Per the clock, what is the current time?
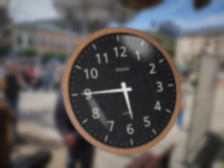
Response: 5:45
